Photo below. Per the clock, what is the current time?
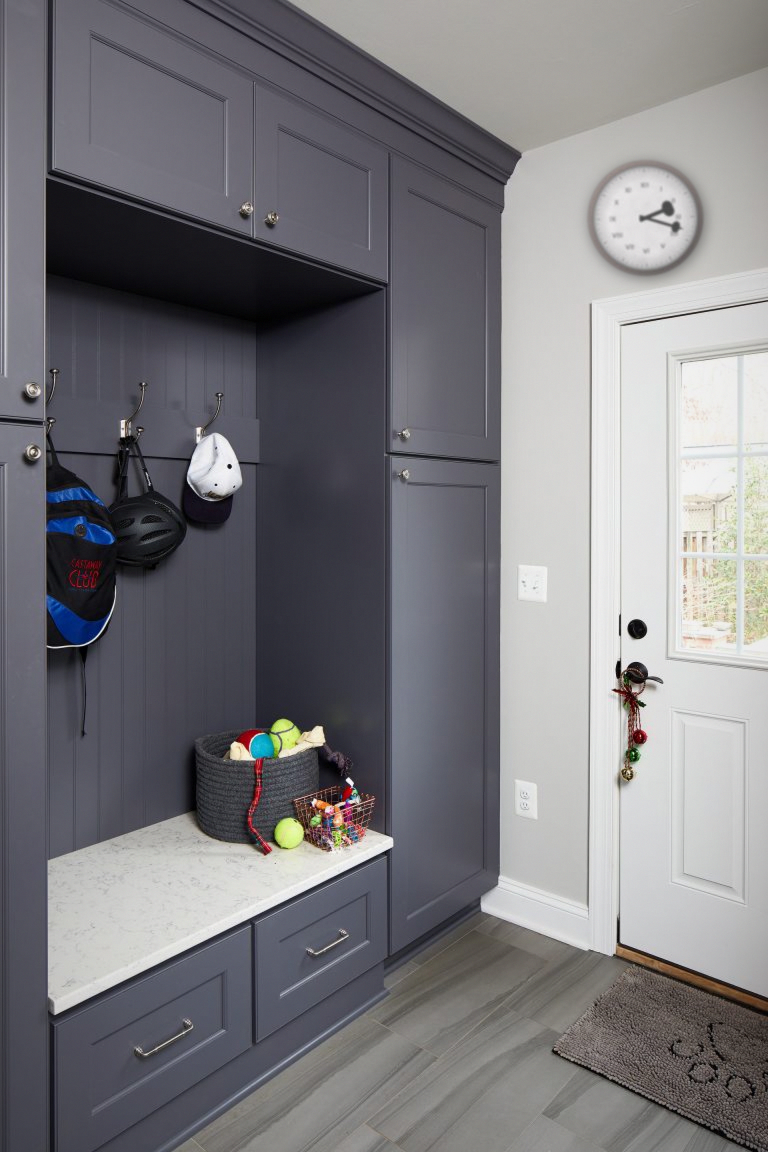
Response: 2:18
